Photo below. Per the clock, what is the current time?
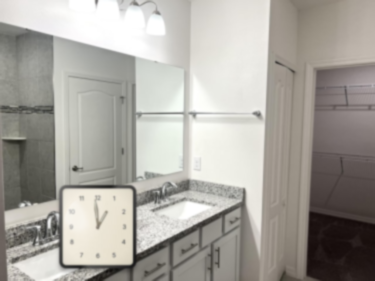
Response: 12:59
